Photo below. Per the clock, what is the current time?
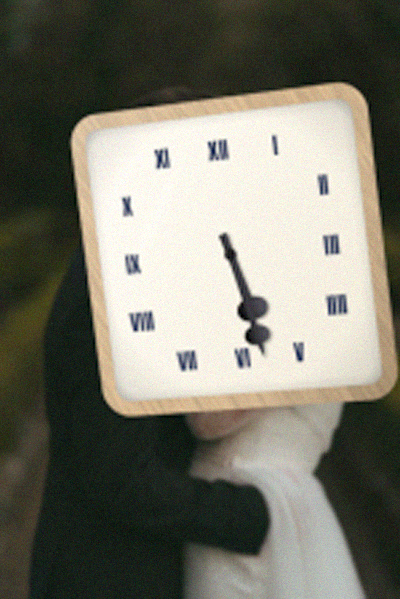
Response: 5:28
